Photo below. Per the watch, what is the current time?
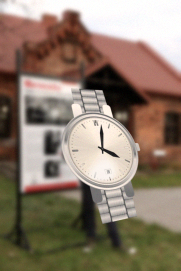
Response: 4:02
